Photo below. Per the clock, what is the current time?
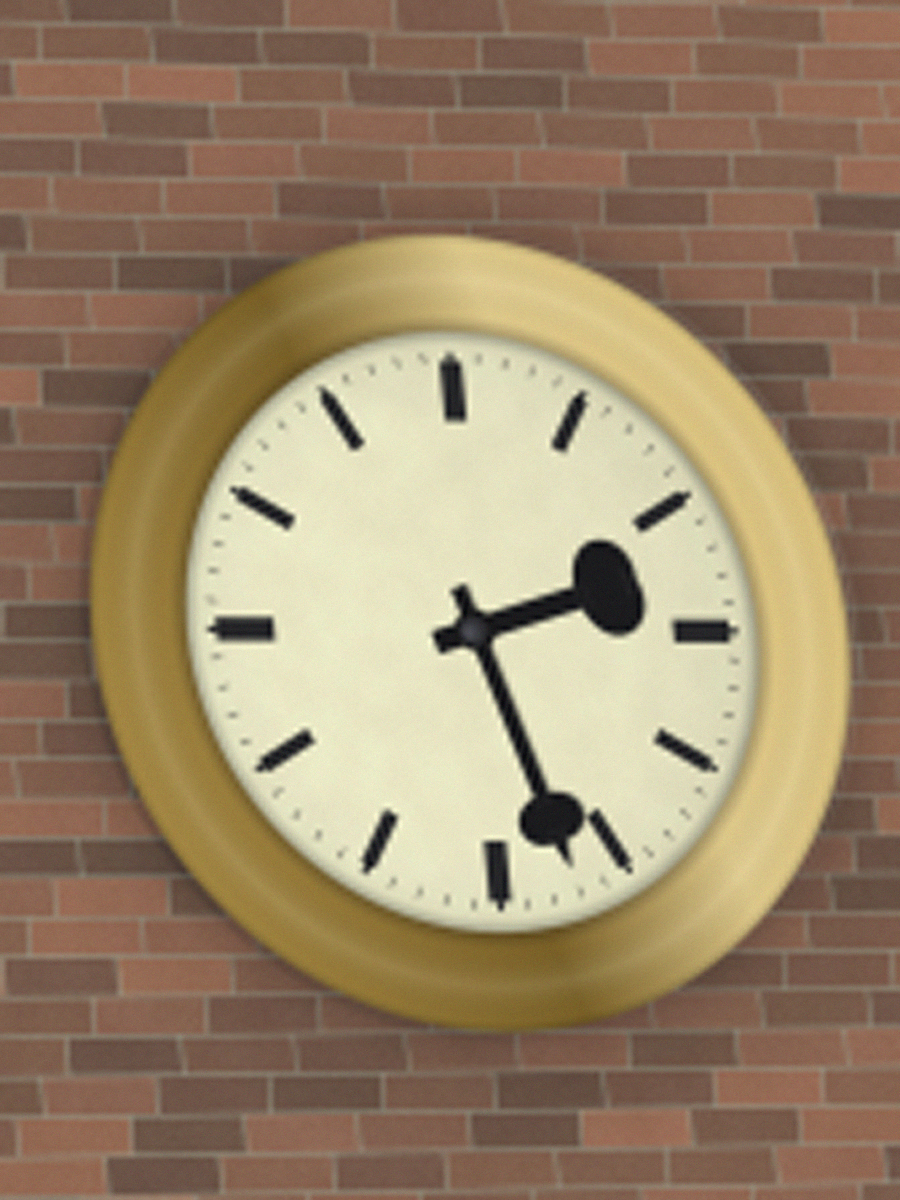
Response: 2:27
